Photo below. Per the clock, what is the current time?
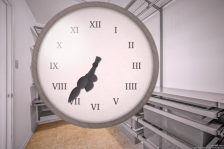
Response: 6:36
